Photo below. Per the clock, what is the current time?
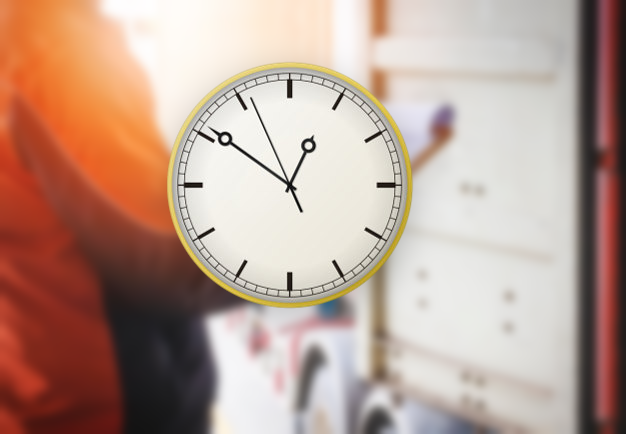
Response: 12:50:56
